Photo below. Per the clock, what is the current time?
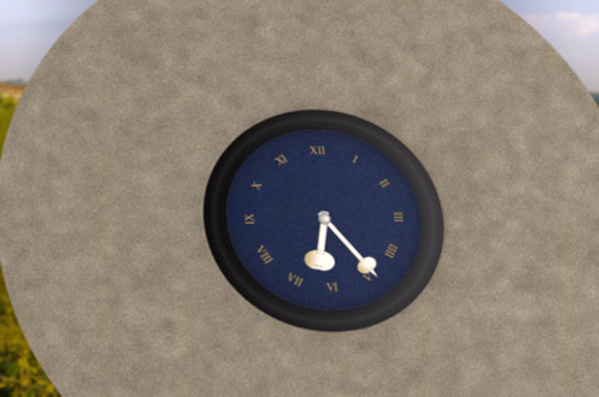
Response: 6:24
